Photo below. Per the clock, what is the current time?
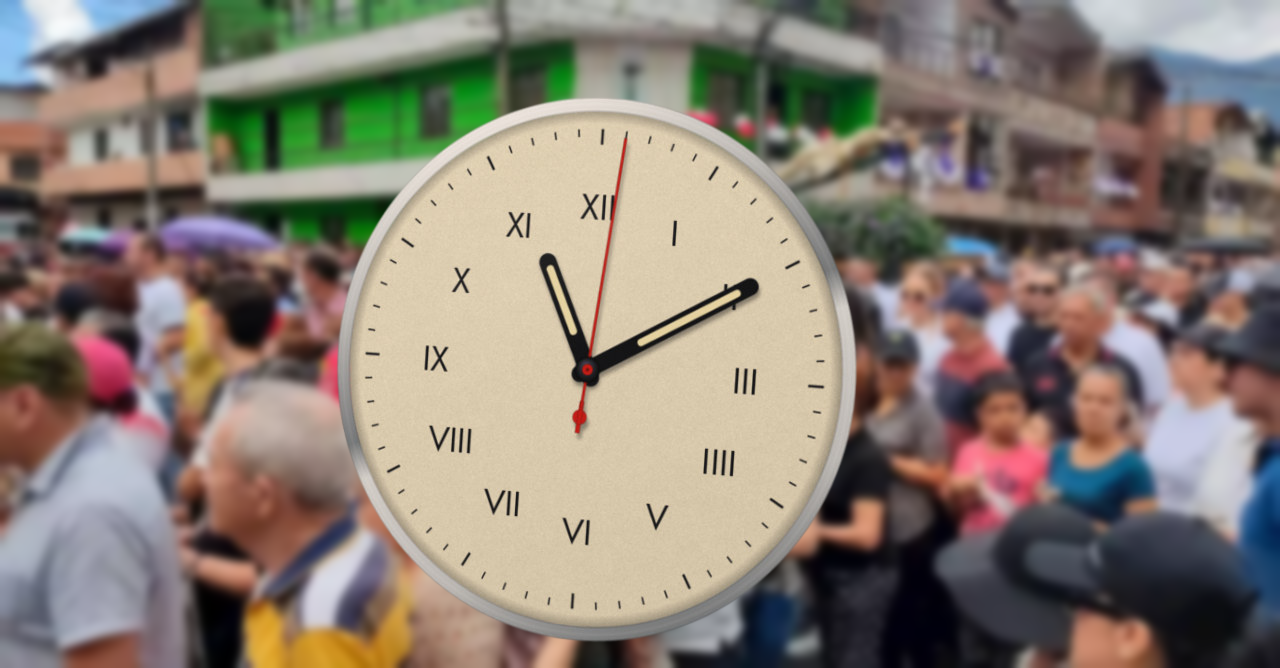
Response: 11:10:01
